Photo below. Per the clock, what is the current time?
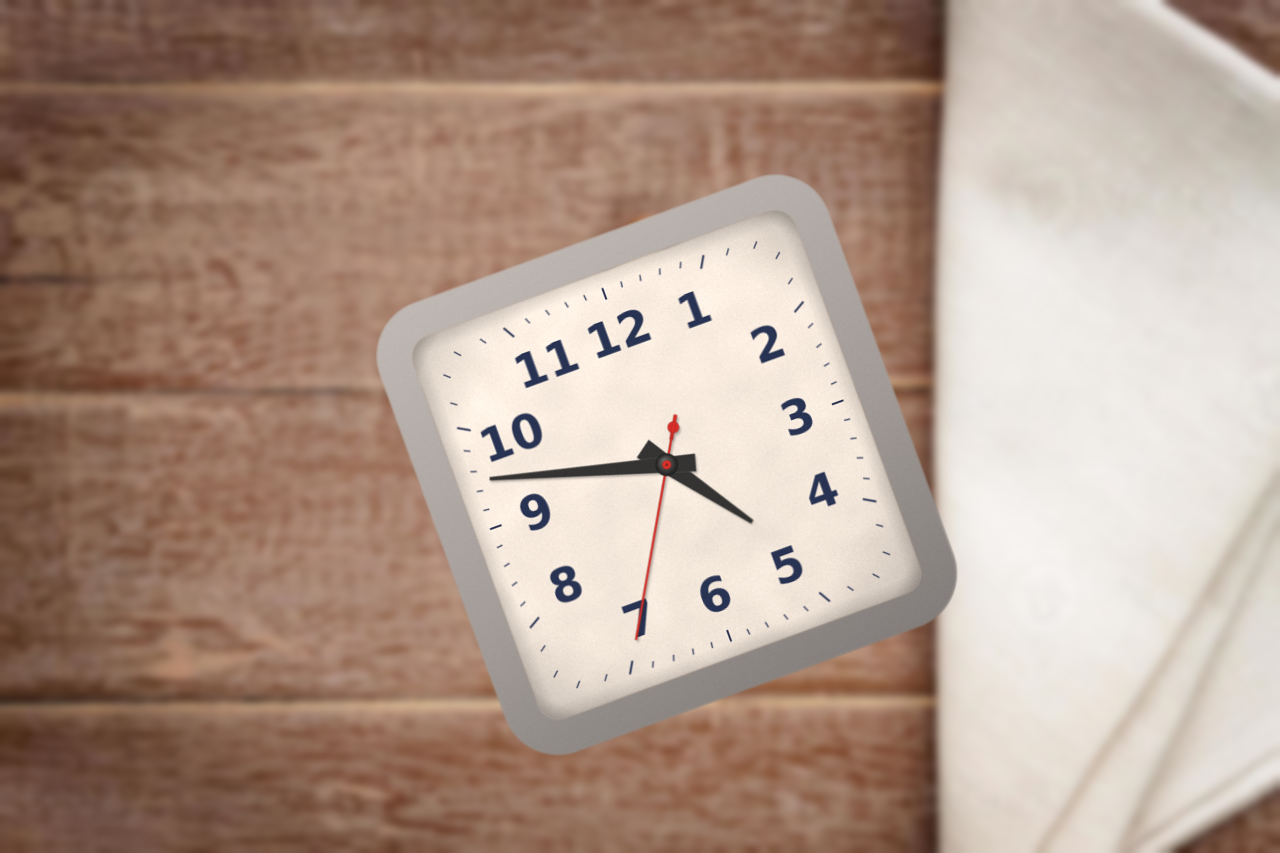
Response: 4:47:35
